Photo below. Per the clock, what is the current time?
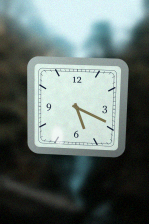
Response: 5:19
